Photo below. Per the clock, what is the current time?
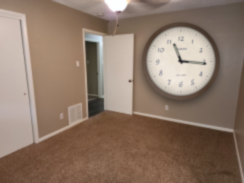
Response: 11:16
